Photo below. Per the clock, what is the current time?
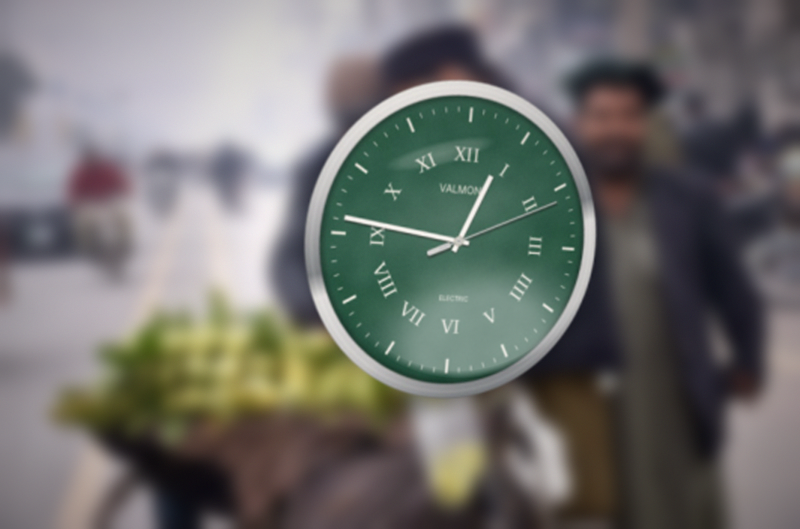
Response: 12:46:11
